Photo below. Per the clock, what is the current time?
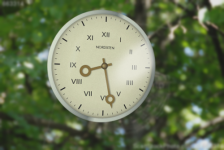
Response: 8:28
